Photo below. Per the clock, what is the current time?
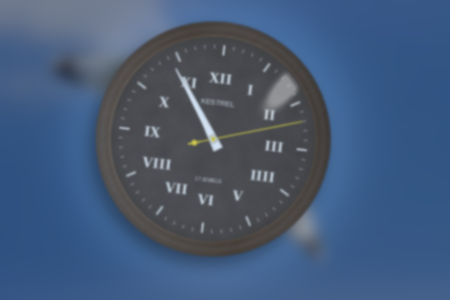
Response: 10:54:12
